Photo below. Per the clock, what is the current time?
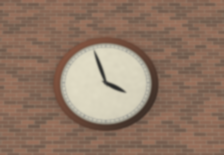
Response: 3:57
